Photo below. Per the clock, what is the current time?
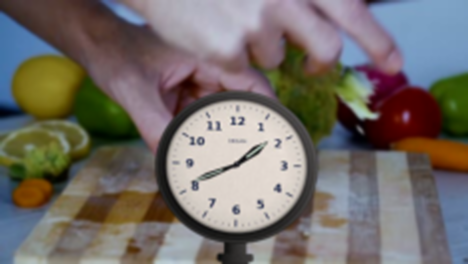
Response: 1:41
